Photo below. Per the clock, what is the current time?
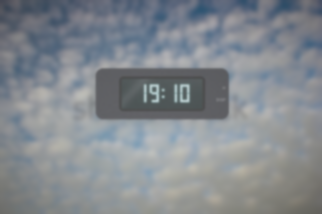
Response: 19:10
